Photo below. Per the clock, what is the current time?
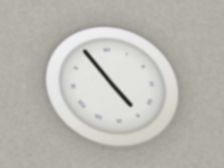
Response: 4:55
